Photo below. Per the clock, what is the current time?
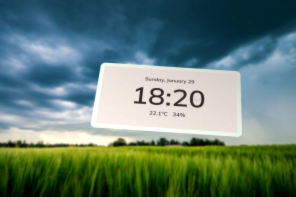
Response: 18:20
